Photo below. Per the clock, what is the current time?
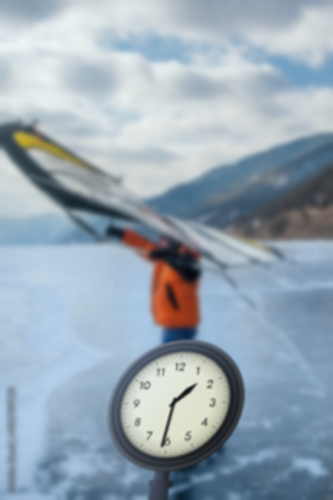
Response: 1:31
